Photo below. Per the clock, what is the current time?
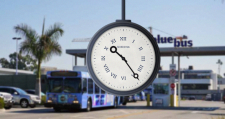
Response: 10:24
